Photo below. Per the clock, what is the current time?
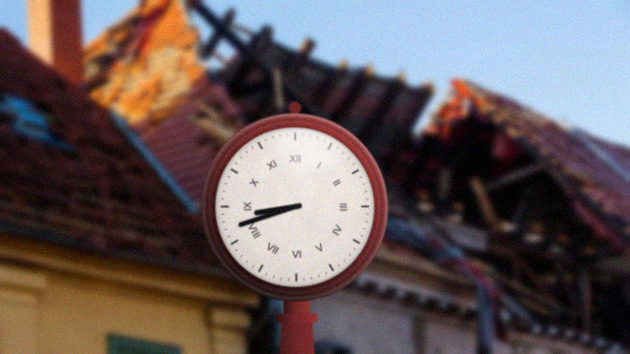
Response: 8:42
